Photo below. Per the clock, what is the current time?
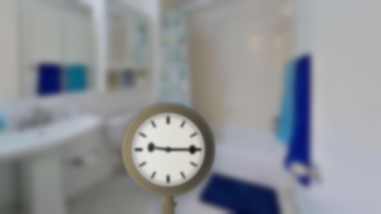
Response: 9:15
